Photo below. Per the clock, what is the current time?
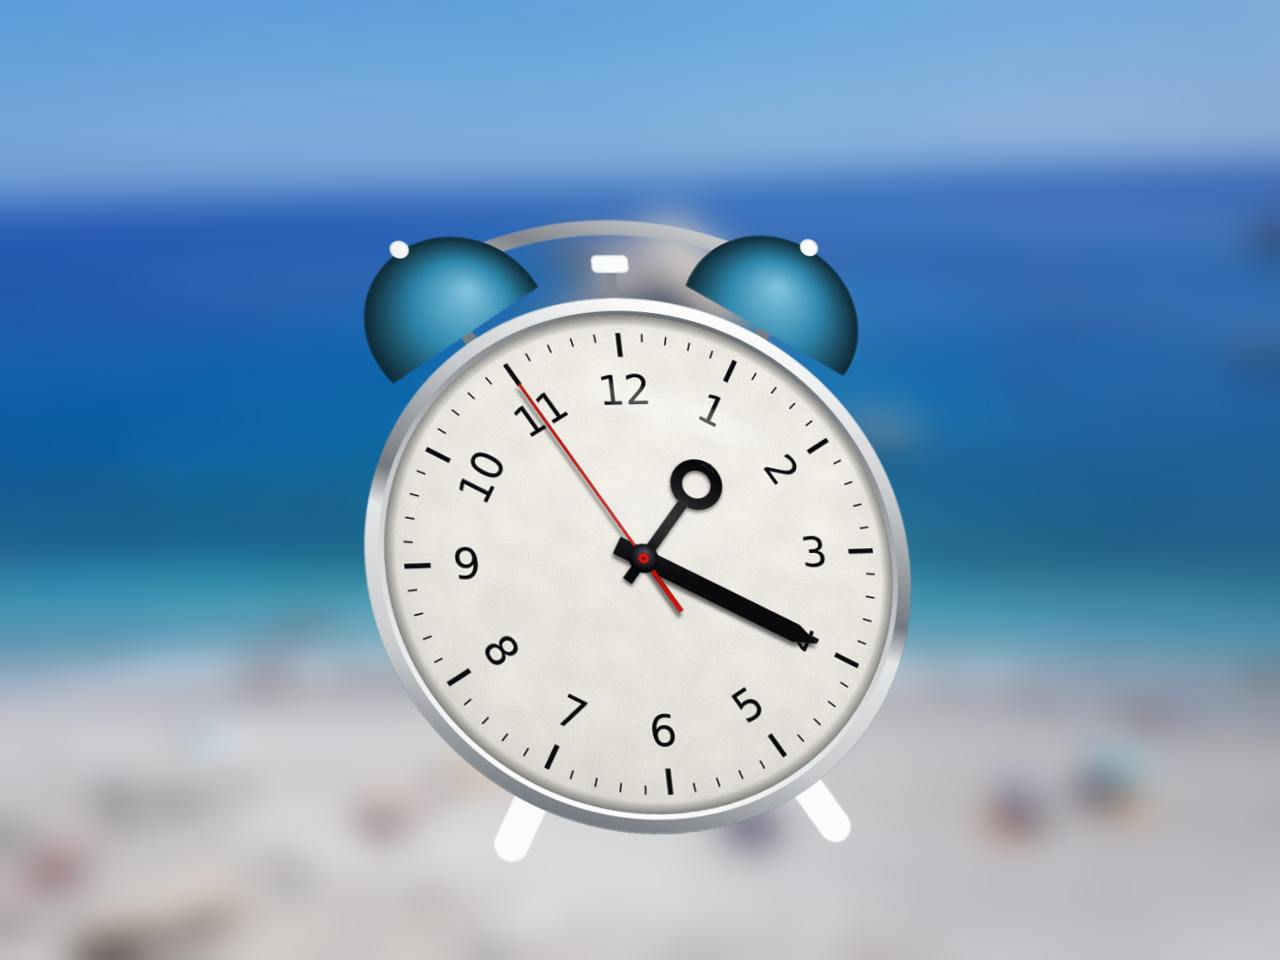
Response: 1:19:55
